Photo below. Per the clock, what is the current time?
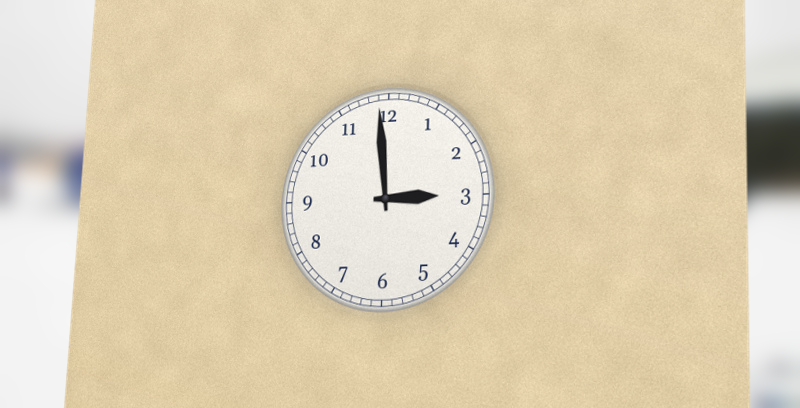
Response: 2:59
